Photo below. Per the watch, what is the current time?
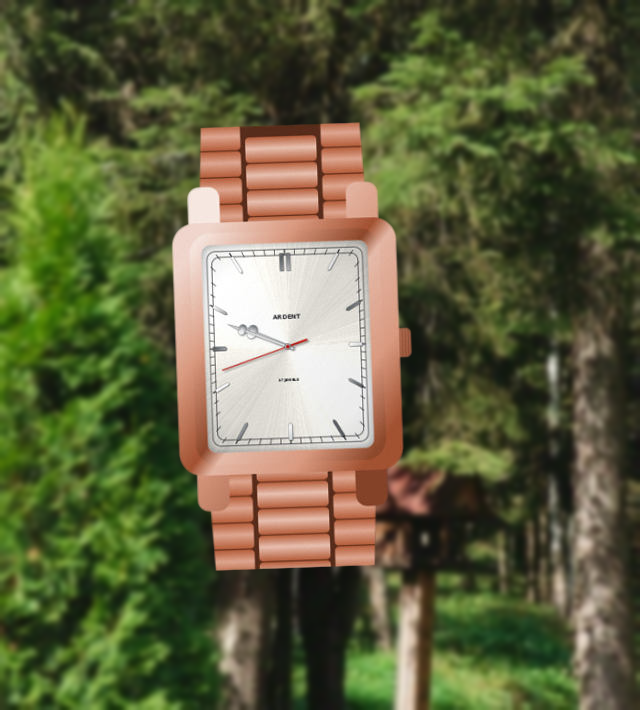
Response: 9:48:42
